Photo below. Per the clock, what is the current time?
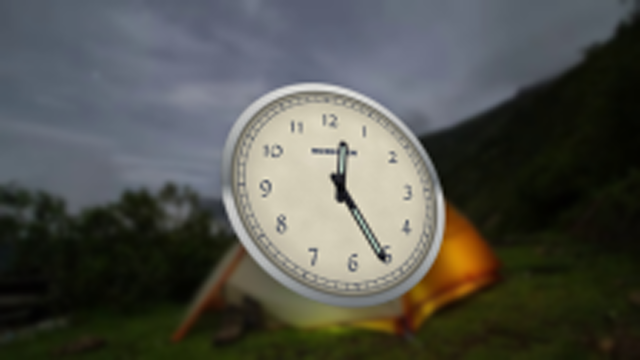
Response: 12:26
